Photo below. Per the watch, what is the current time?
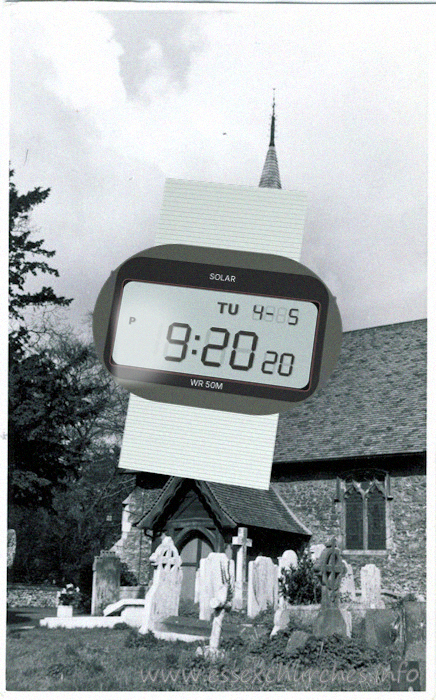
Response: 9:20:20
